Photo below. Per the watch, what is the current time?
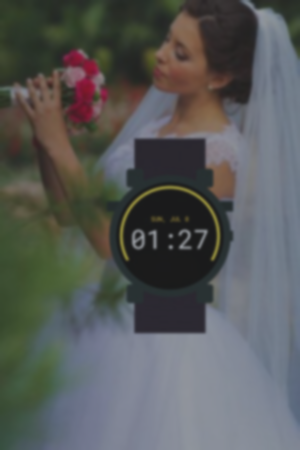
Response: 1:27
